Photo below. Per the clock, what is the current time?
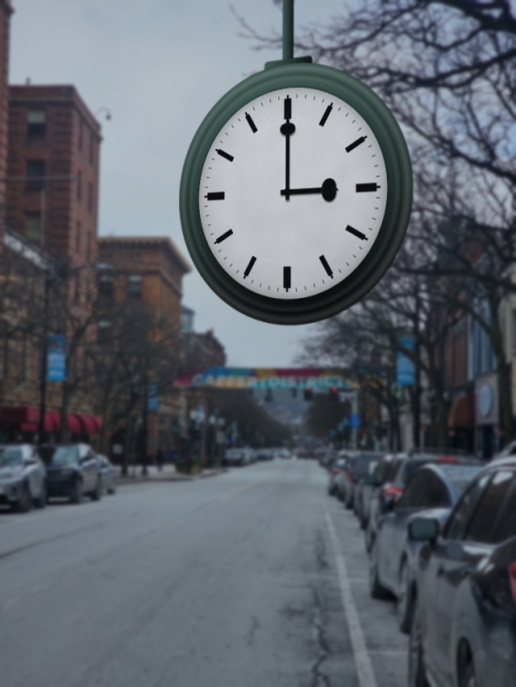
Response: 3:00
